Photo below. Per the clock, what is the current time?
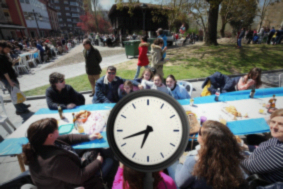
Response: 6:42
